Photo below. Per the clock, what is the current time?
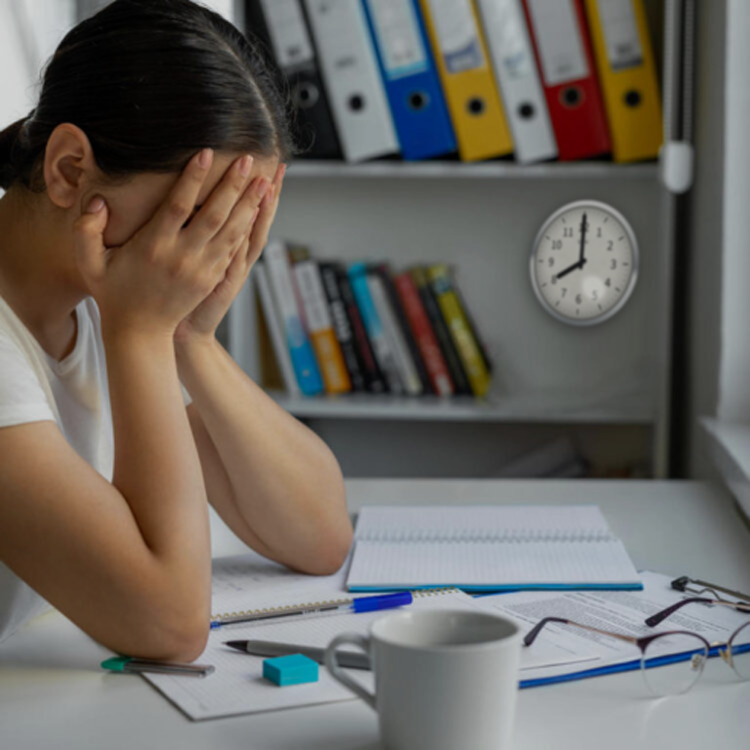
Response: 8:00
